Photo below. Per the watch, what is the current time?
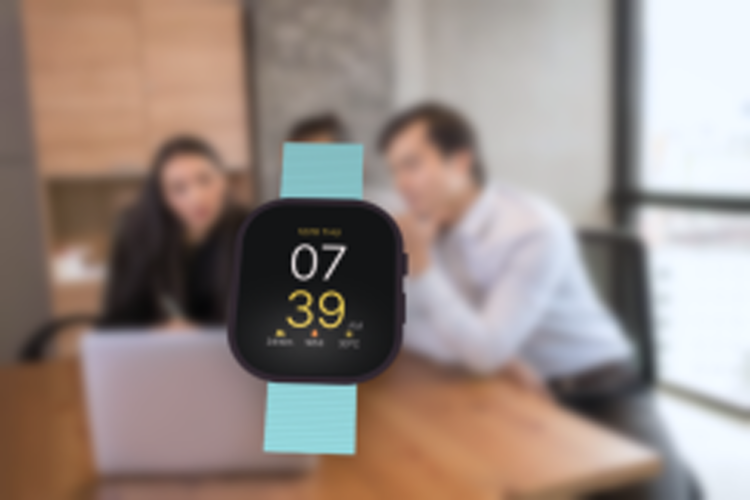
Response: 7:39
